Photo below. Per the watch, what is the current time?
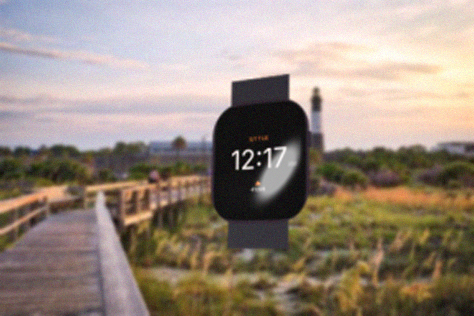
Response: 12:17
